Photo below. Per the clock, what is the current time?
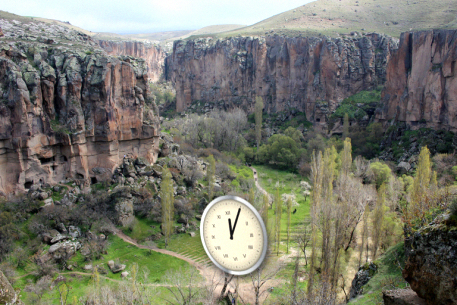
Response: 12:05
